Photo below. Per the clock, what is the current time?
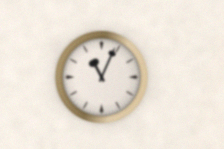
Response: 11:04
